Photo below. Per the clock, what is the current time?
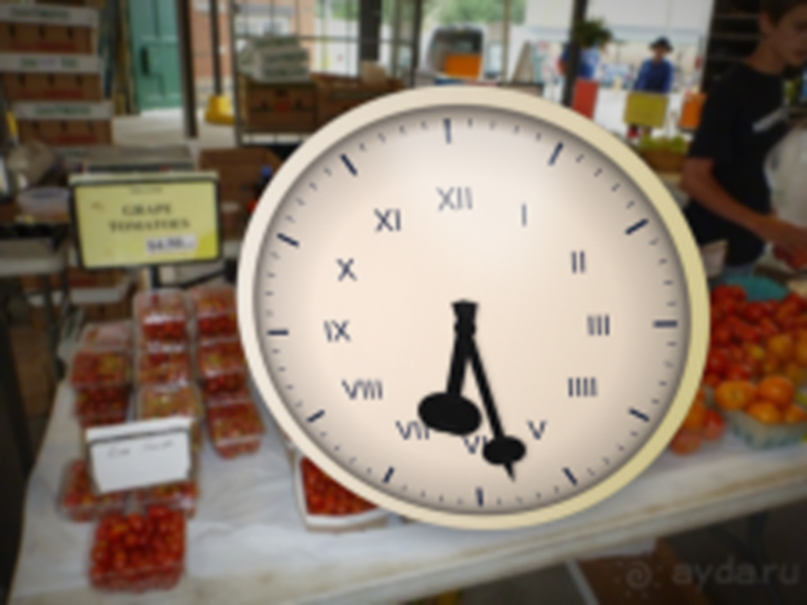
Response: 6:28
